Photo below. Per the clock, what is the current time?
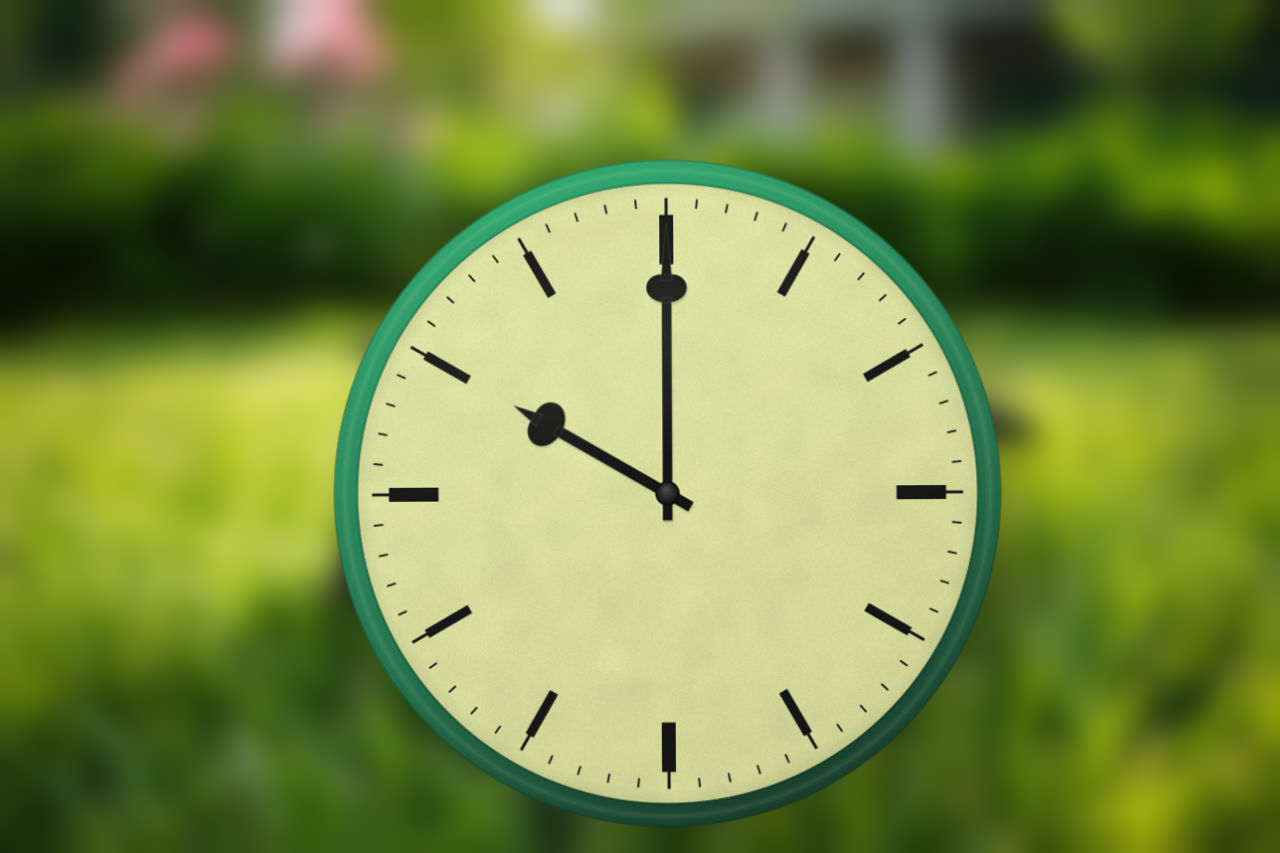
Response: 10:00
